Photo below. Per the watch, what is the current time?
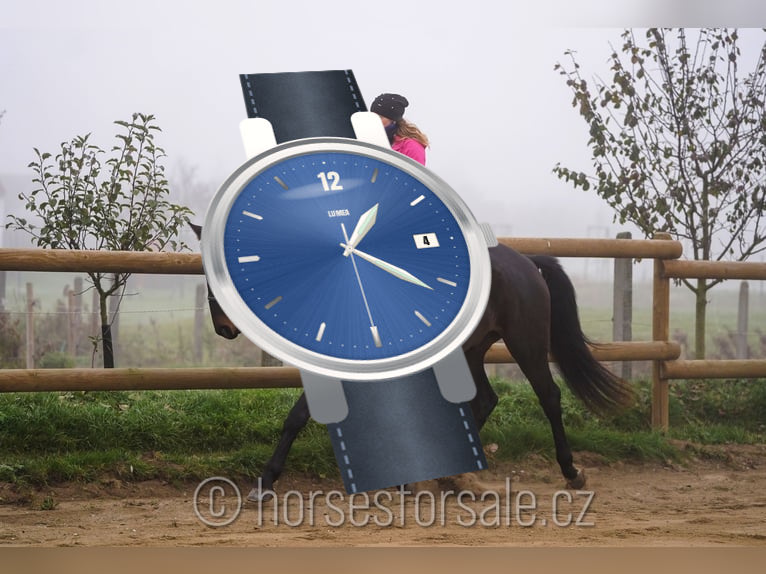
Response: 1:21:30
